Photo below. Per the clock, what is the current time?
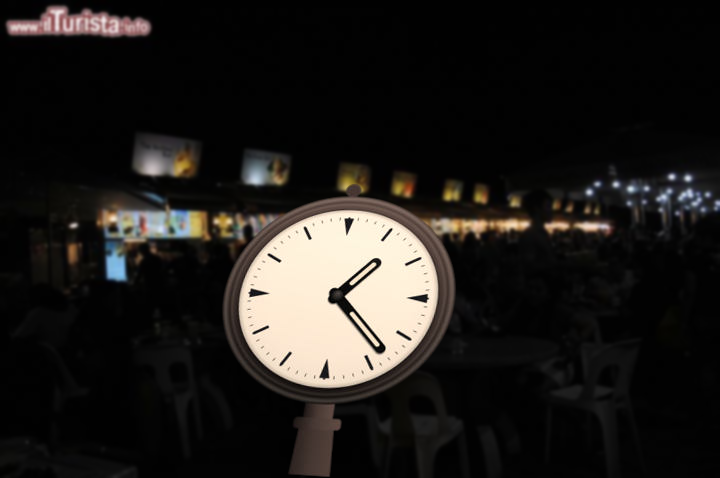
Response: 1:23
